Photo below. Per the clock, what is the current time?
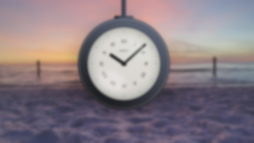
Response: 10:08
